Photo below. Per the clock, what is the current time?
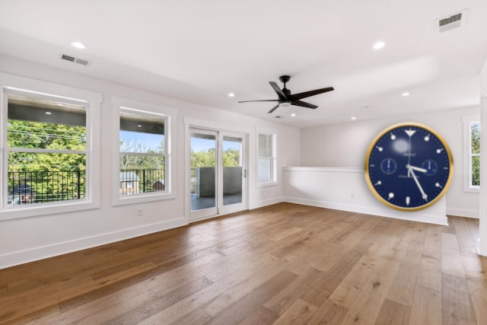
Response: 3:25
